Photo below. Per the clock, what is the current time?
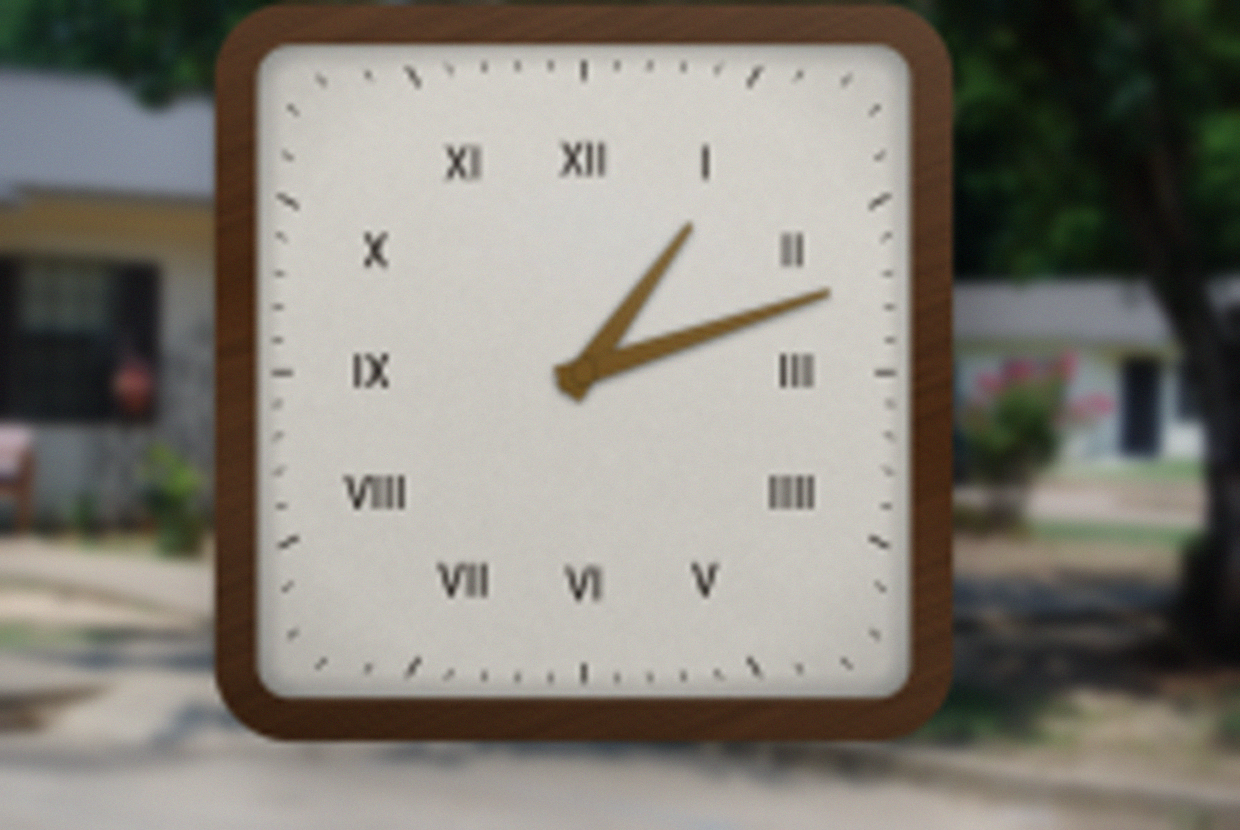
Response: 1:12
